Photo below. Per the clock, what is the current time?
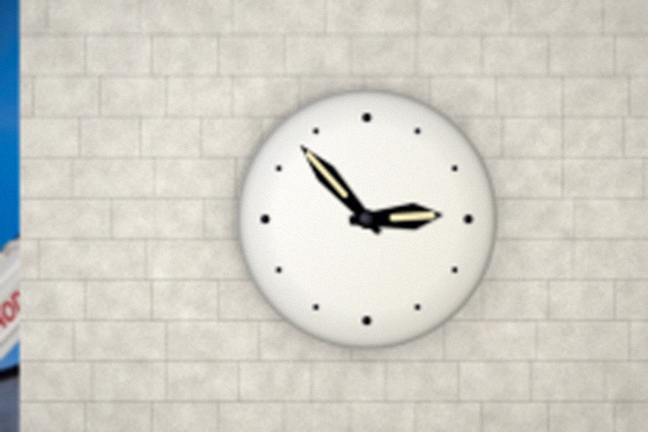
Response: 2:53
